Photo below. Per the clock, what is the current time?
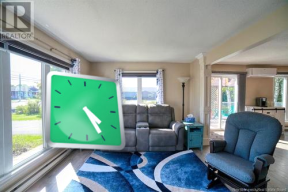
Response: 4:25
